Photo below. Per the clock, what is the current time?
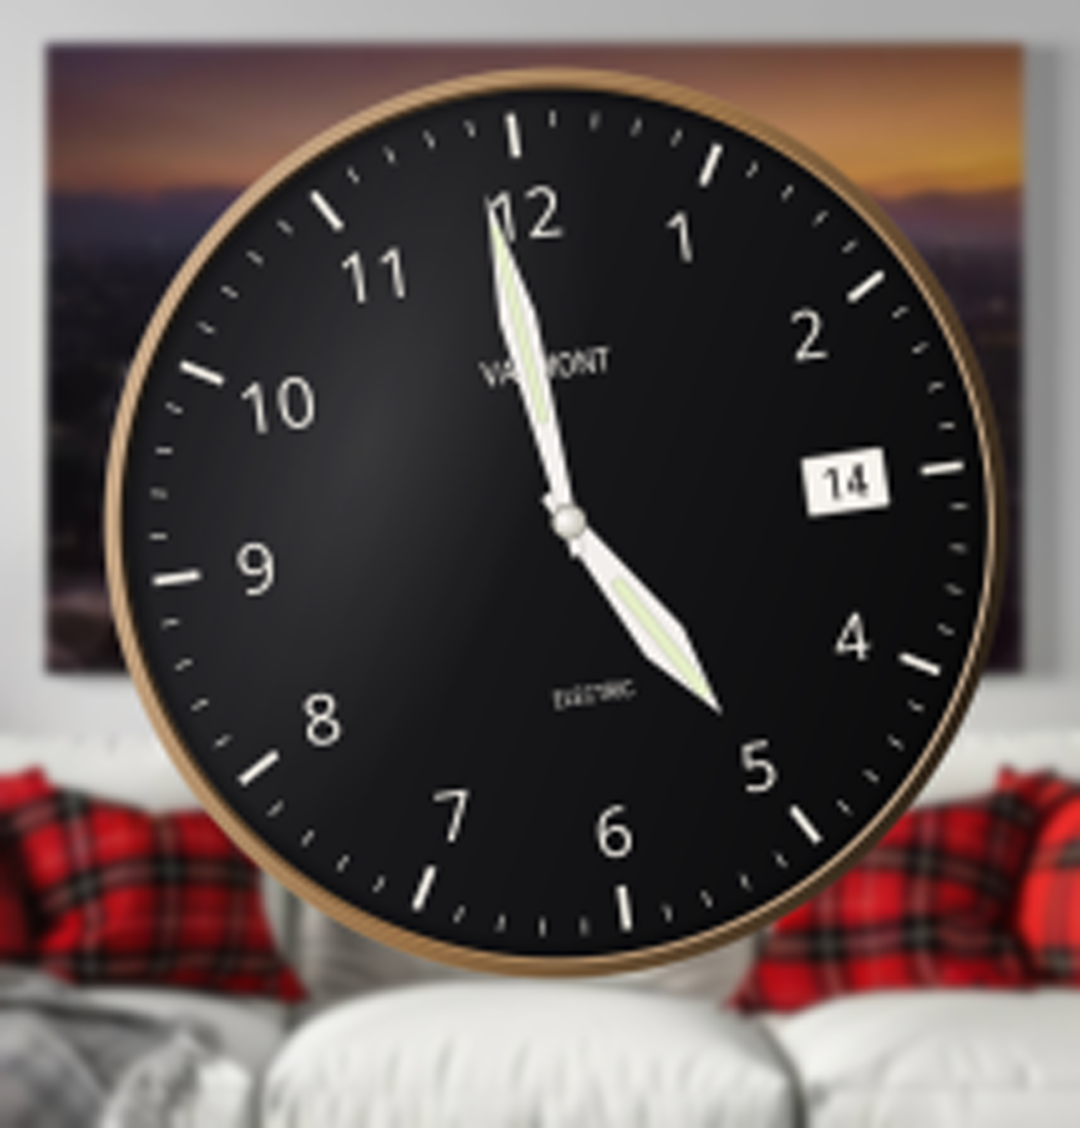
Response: 4:59
